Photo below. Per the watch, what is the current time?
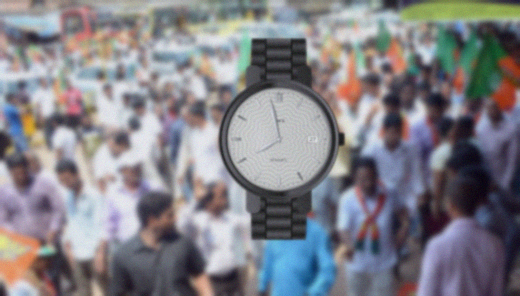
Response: 7:58
